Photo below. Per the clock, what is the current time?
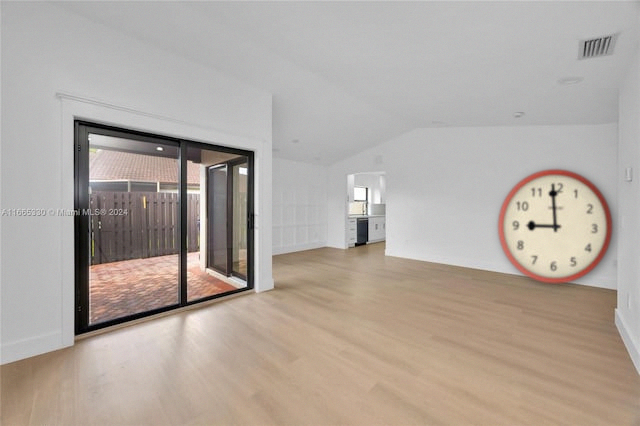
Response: 8:59
